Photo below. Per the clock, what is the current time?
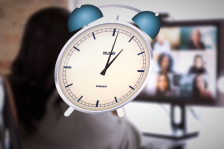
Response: 1:01
